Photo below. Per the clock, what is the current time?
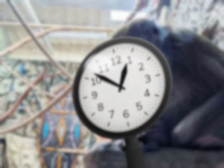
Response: 12:52
